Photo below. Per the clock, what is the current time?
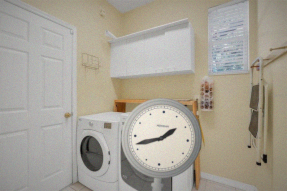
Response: 1:42
